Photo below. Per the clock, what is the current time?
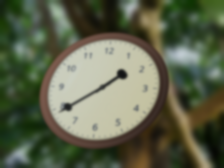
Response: 1:39
